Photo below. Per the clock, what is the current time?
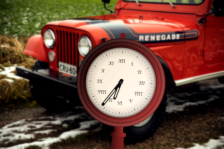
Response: 6:36
